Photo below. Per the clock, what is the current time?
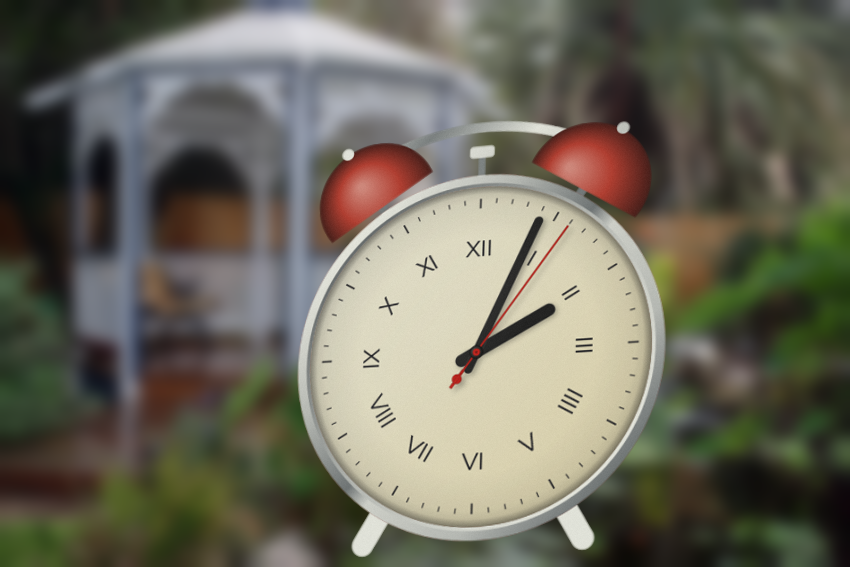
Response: 2:04:06
